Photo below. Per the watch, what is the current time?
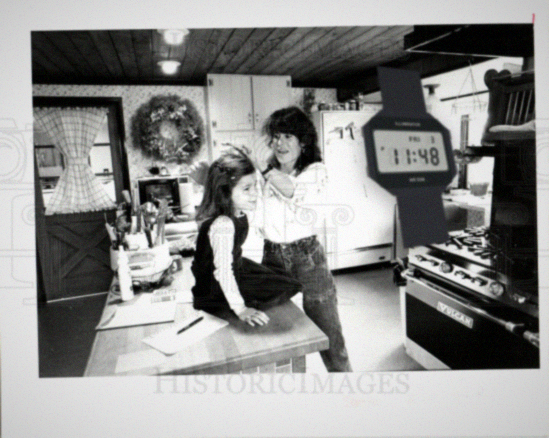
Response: 11:48
